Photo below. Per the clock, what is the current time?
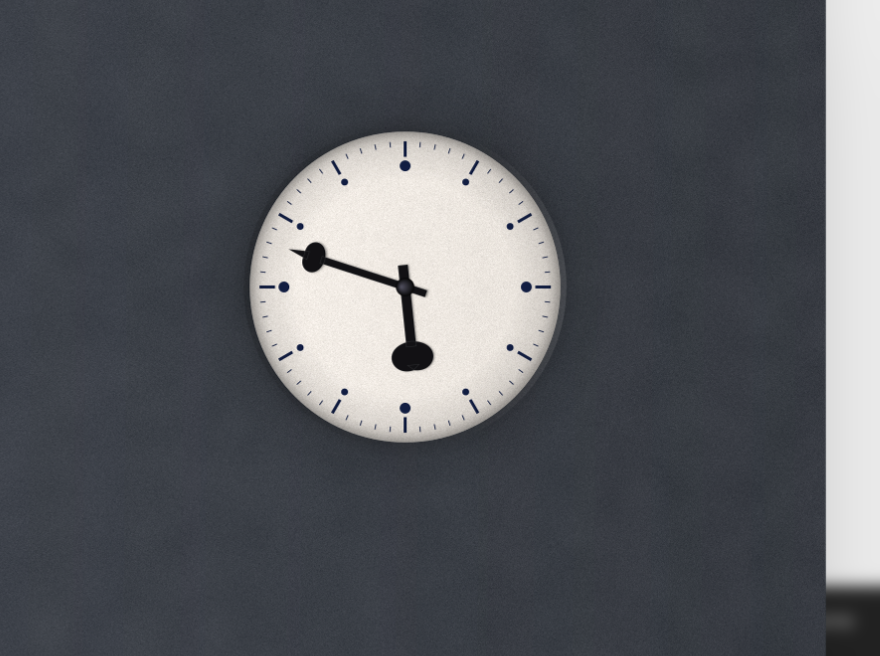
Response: 5:48
